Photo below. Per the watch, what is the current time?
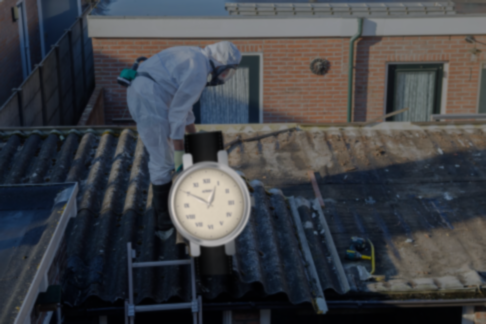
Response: 12:50
